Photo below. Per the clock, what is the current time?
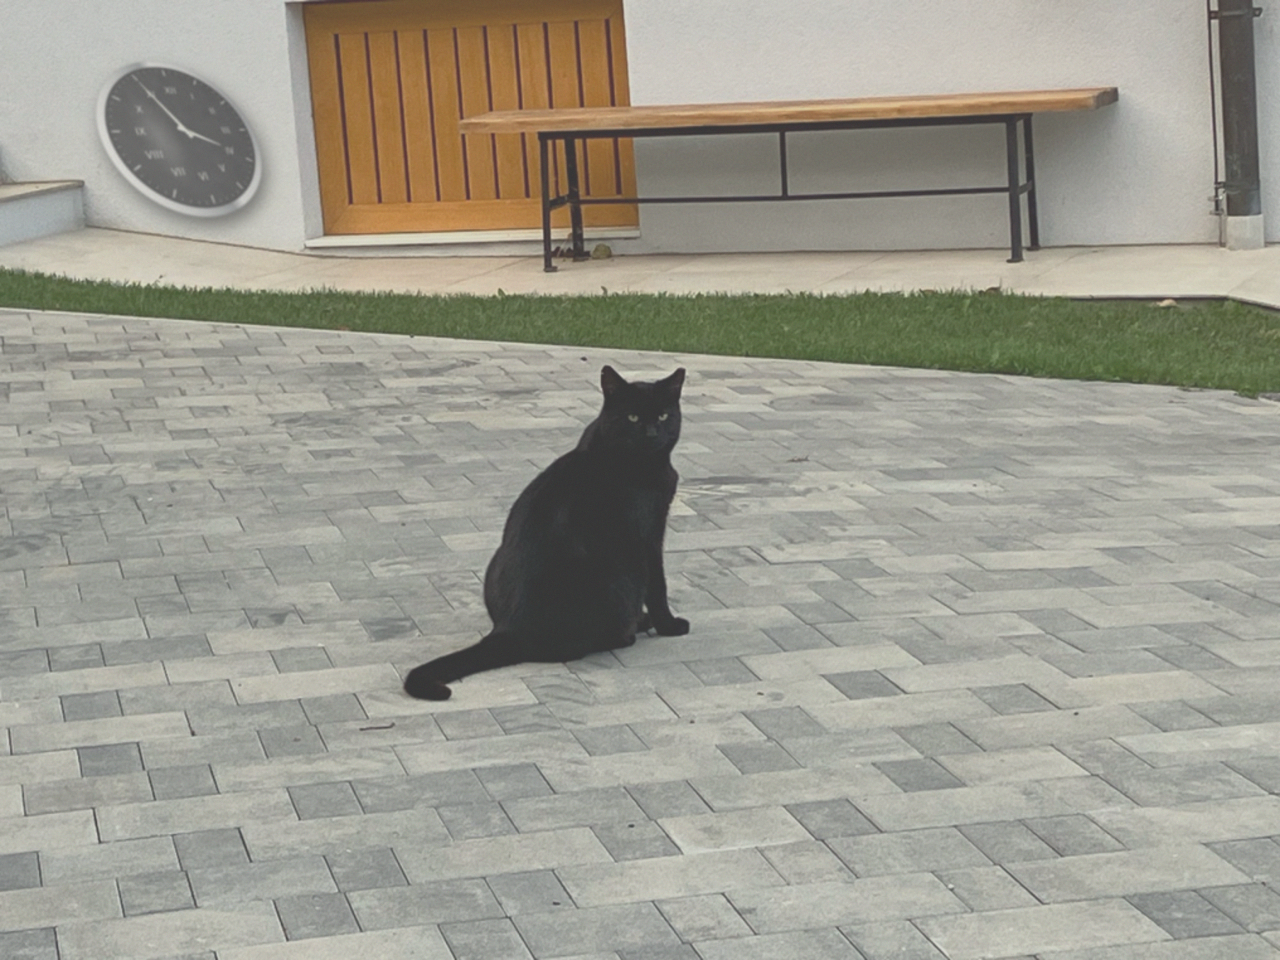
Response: 3:55
